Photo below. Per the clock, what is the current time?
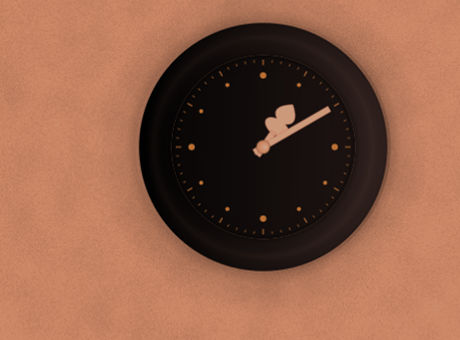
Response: 1:10
